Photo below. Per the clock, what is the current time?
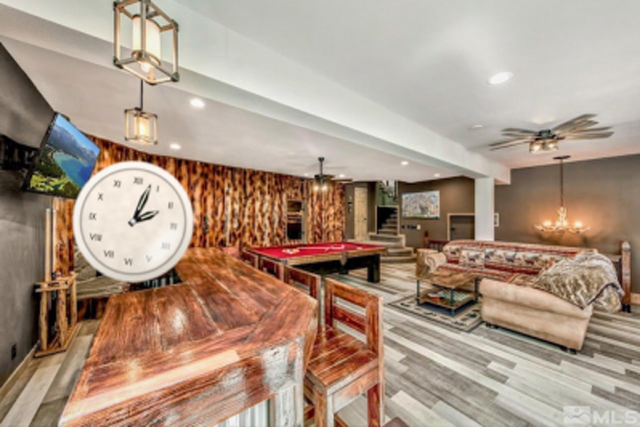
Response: 2:03
